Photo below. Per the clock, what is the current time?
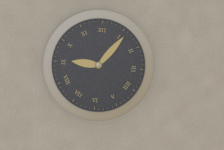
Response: 9:06
